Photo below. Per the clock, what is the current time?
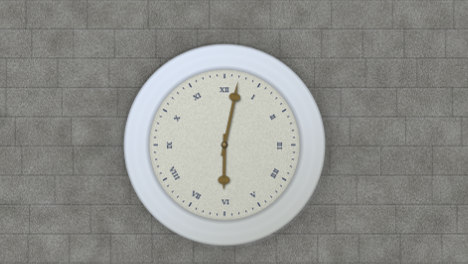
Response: 6:02
